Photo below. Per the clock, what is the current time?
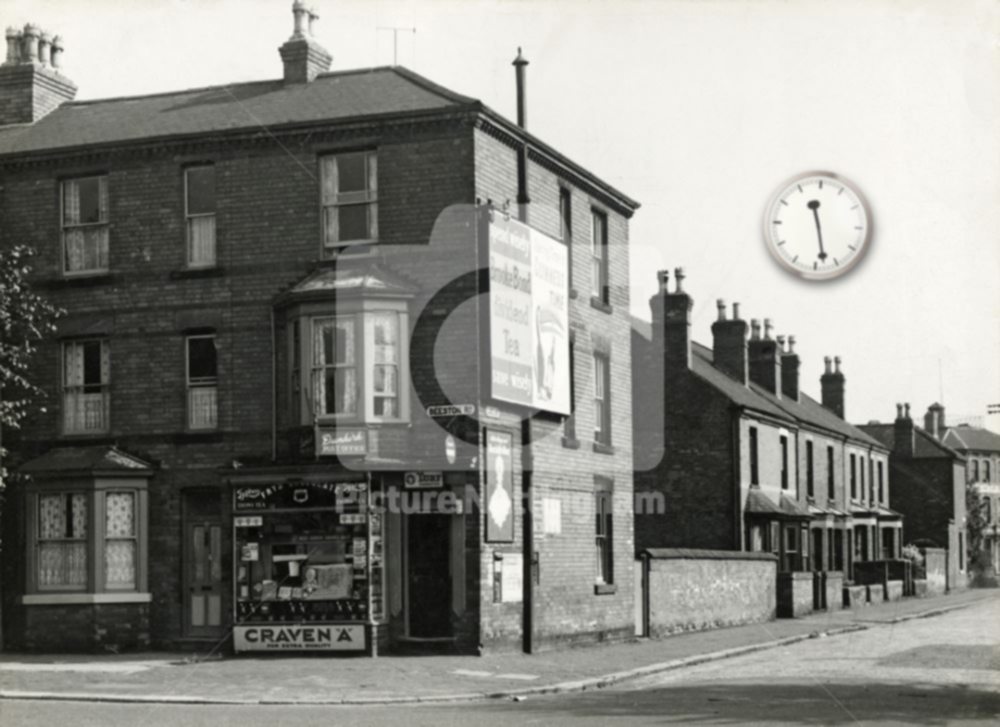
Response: 11:28
